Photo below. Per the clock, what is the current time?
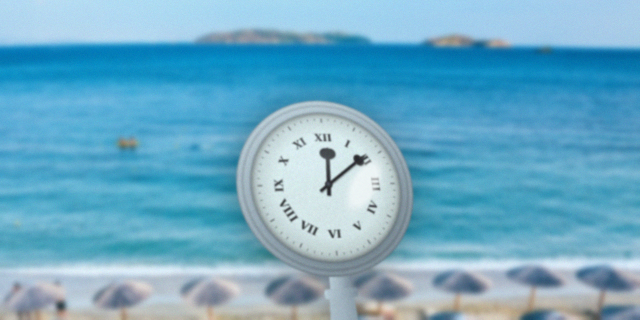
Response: 12:09
